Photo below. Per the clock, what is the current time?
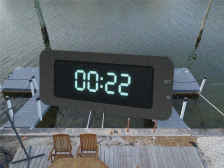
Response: 0:22
